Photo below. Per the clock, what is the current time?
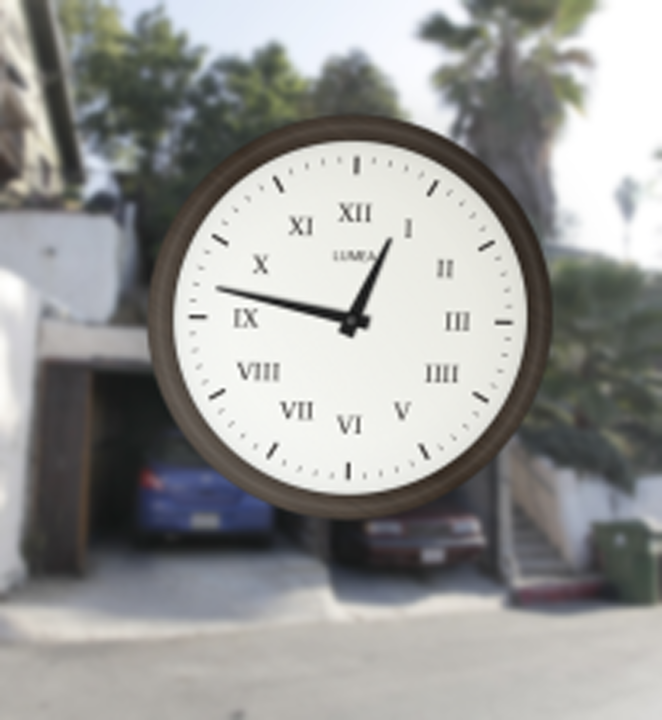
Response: 12:47
